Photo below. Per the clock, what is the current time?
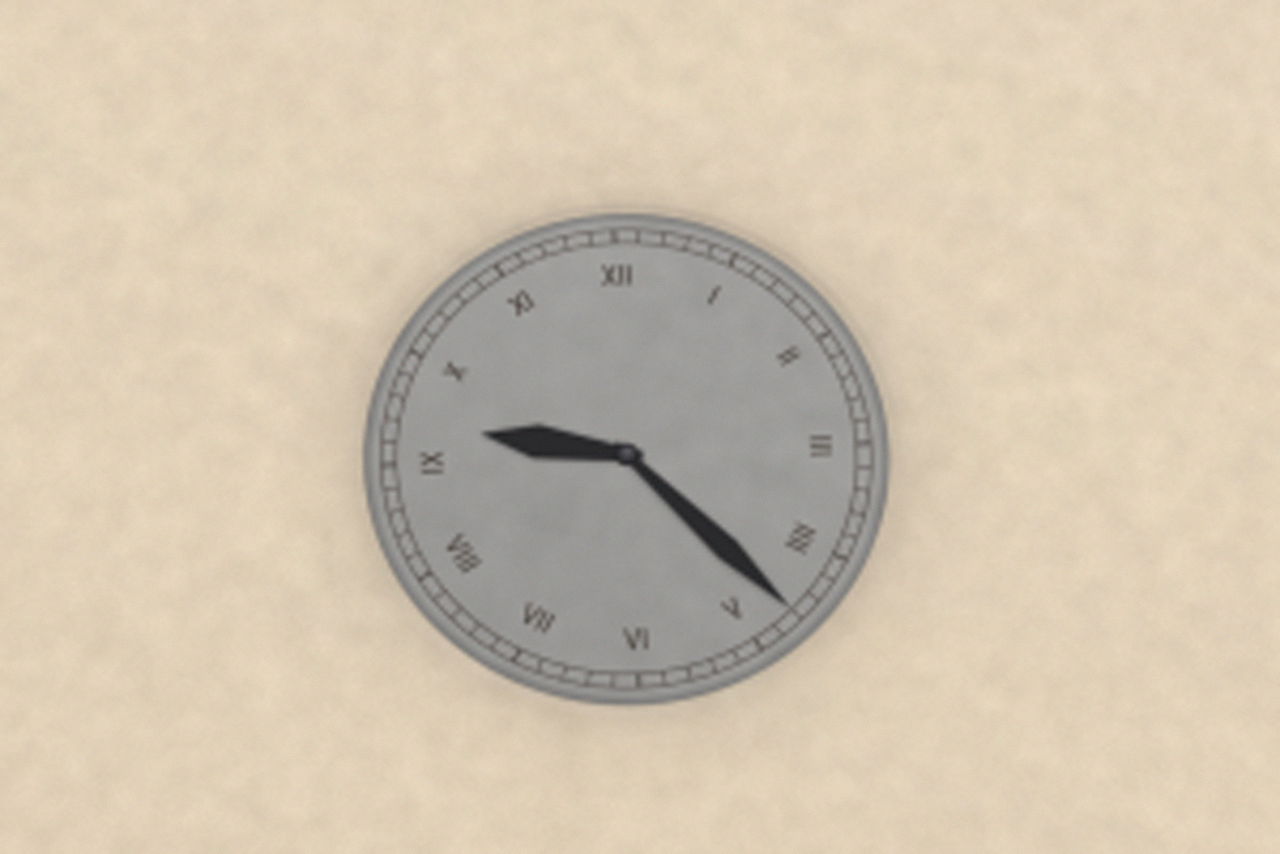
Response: 9:23
